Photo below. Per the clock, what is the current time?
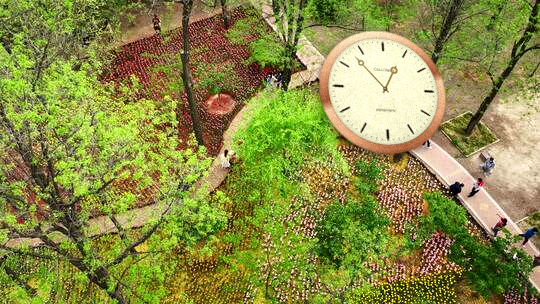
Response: 12:53
